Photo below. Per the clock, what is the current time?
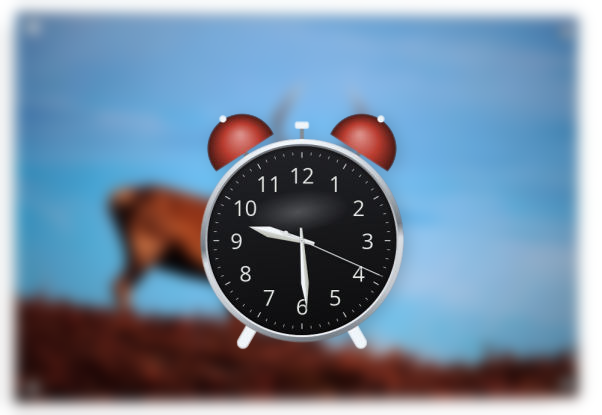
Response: 9:29:19
